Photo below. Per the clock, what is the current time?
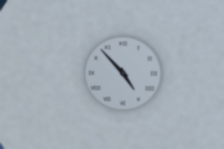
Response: 4:53
